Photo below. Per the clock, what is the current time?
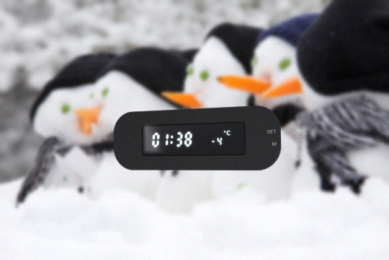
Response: 1:38
